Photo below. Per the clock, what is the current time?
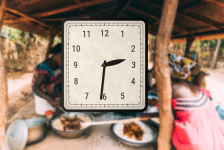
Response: 2:31
